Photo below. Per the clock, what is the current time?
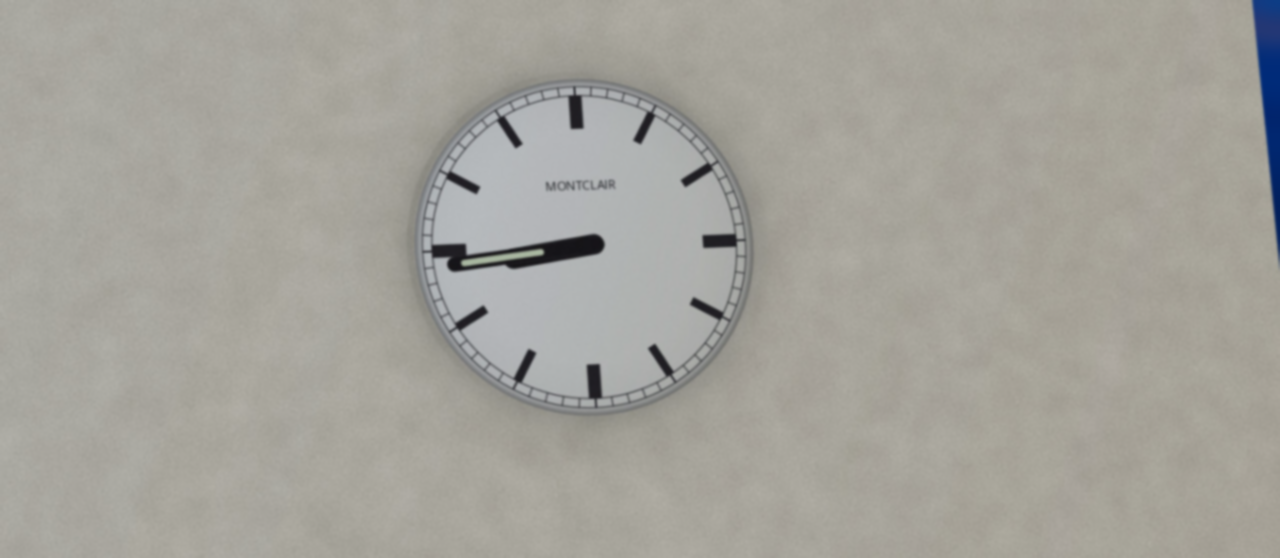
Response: 8:44
